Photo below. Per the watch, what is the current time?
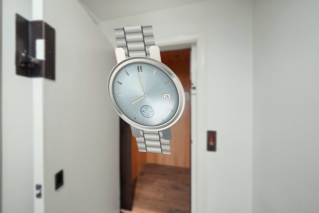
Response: 7:59
